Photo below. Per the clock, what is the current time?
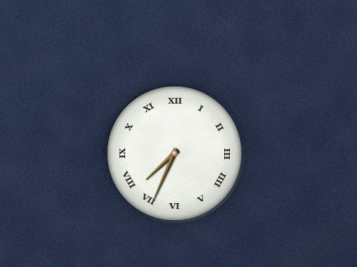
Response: 7:34
